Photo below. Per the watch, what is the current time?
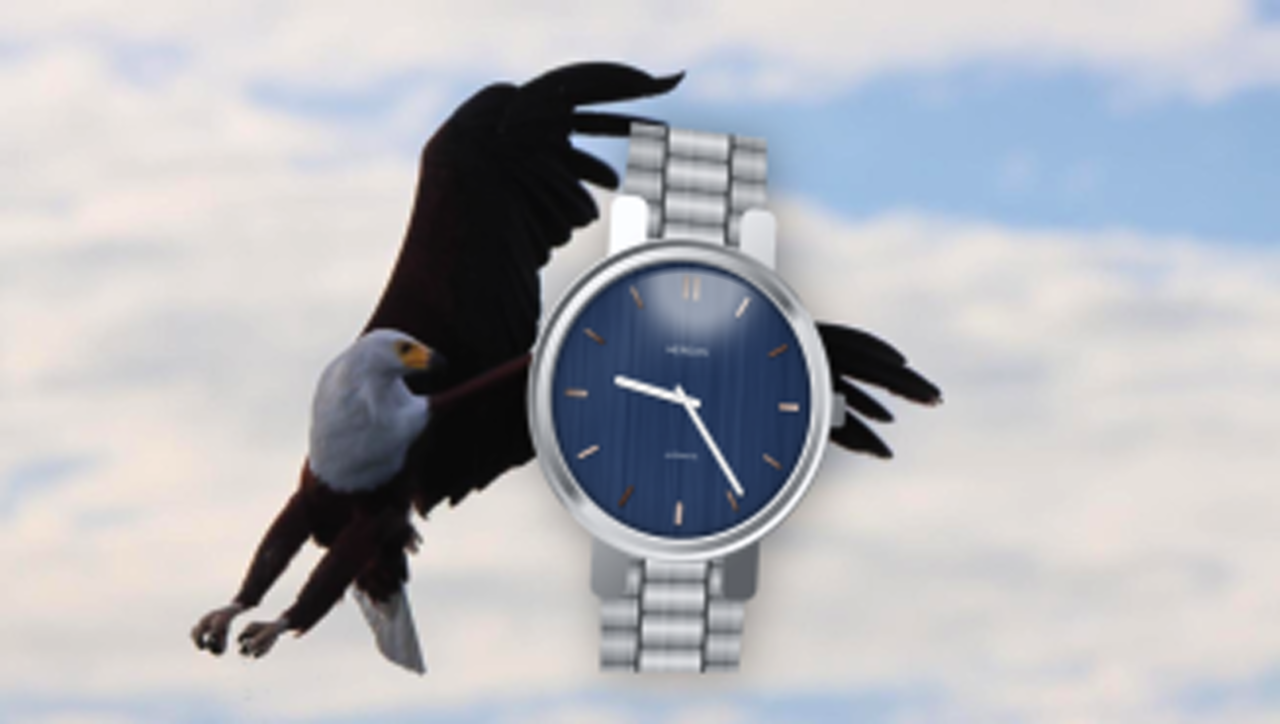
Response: 9:24
